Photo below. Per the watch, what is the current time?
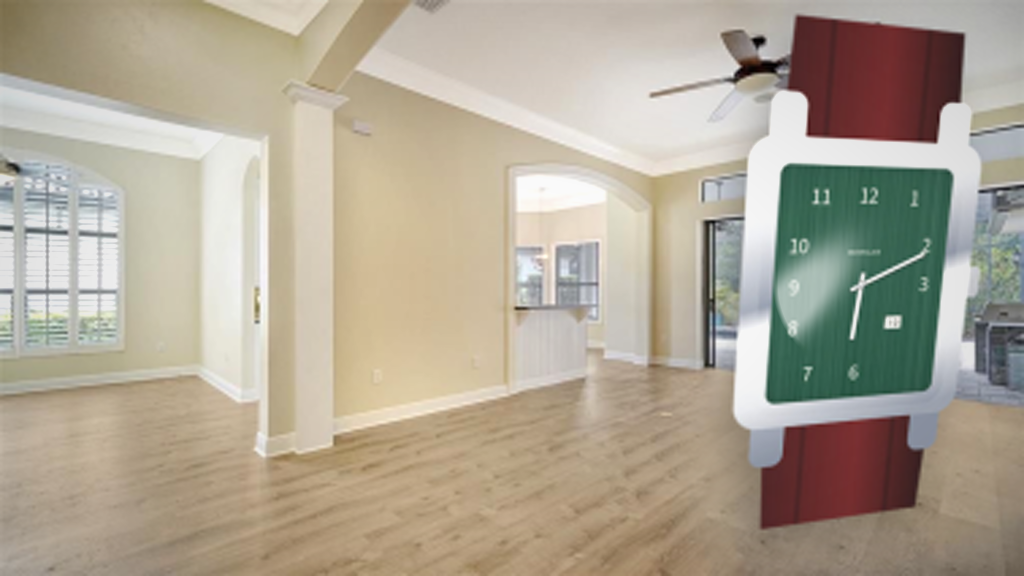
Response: 6:11
